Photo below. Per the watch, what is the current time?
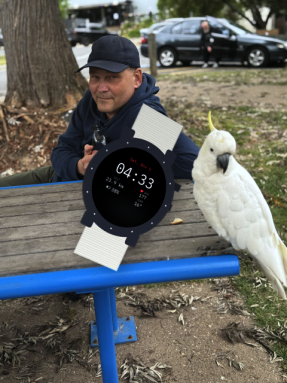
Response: 4:33
